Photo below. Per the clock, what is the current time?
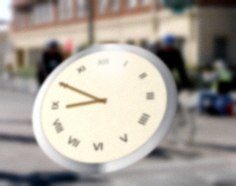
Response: 8:50
